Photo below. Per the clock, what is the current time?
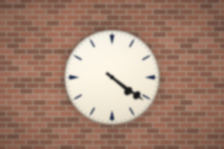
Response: 4:21
